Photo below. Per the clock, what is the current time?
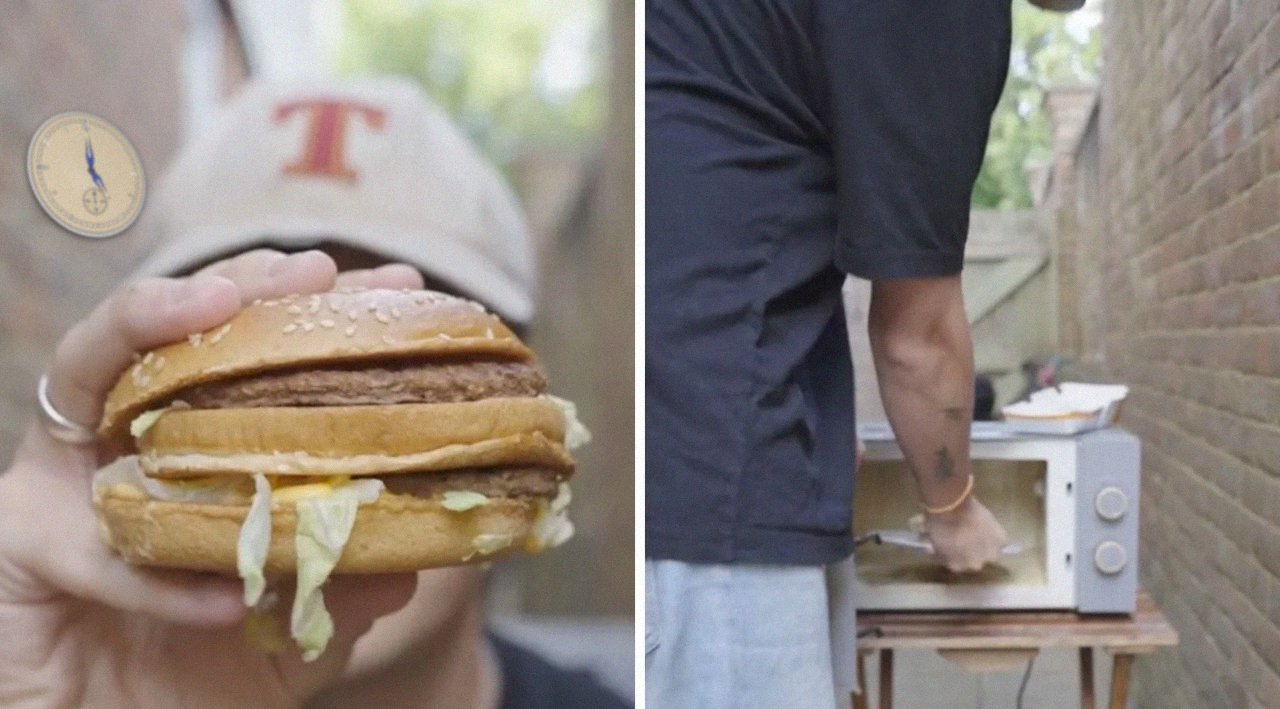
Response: 5:00
